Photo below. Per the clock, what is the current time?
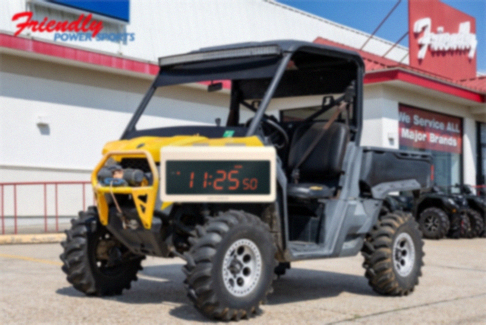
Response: 11:25
